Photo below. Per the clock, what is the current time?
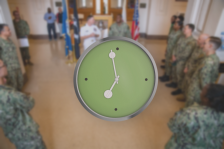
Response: 6:58
